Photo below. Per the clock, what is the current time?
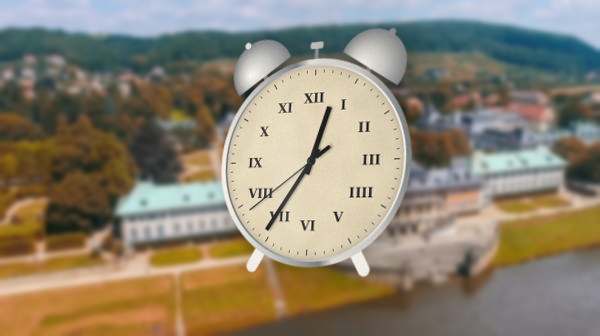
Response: 12:35:39
